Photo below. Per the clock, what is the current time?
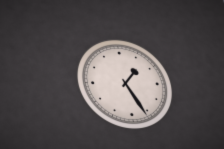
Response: 1:26
